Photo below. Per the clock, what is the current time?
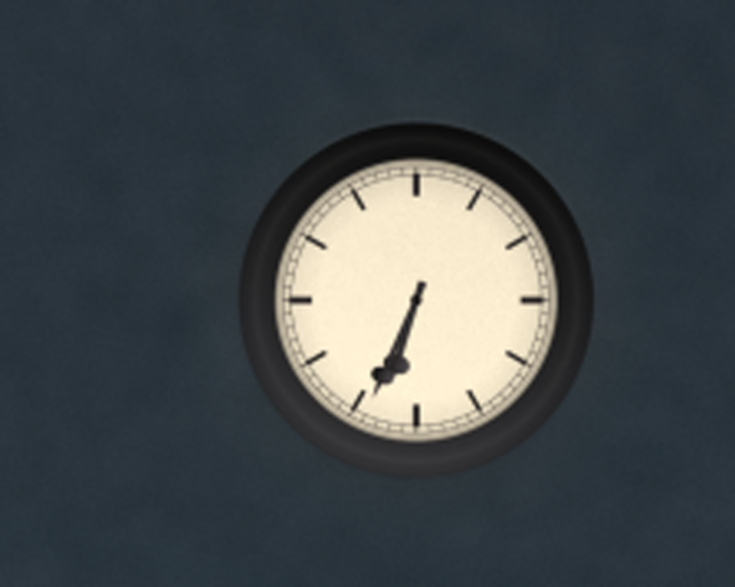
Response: 6:34
